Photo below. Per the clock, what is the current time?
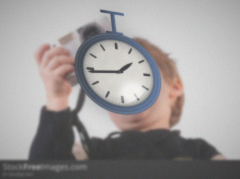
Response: 1:44
